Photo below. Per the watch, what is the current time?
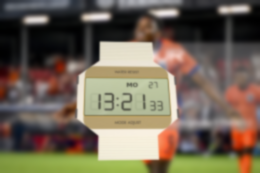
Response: 13:21
